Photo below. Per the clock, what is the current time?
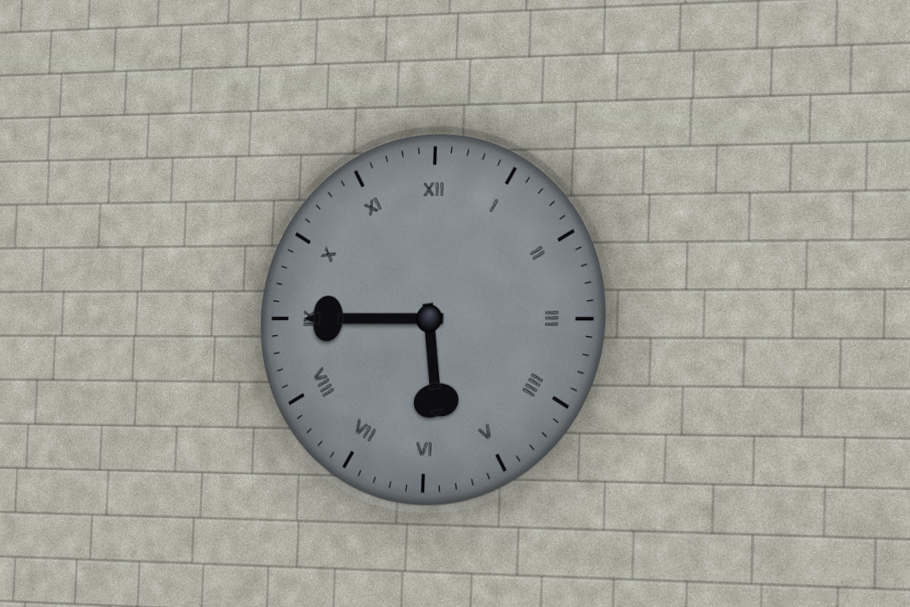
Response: 5:45
